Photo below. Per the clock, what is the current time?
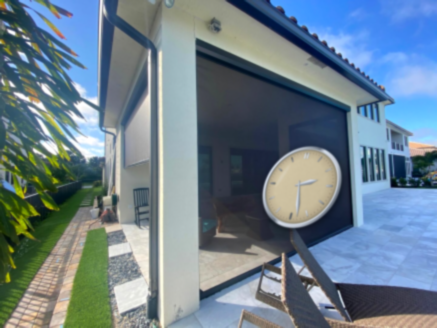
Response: 2:28
